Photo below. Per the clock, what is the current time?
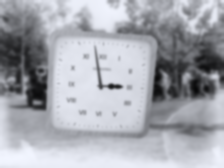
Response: 2:58
